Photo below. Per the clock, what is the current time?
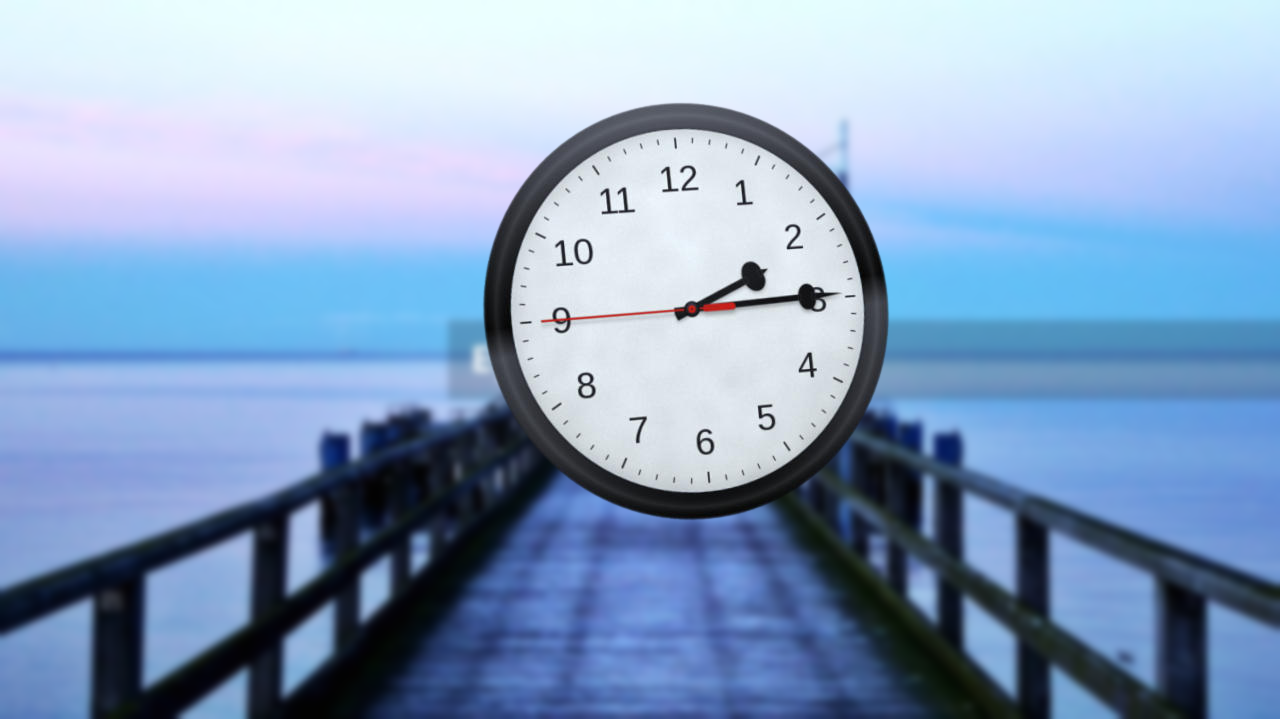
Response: 2:14:45
